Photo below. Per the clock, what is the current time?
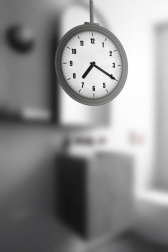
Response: 7:20
